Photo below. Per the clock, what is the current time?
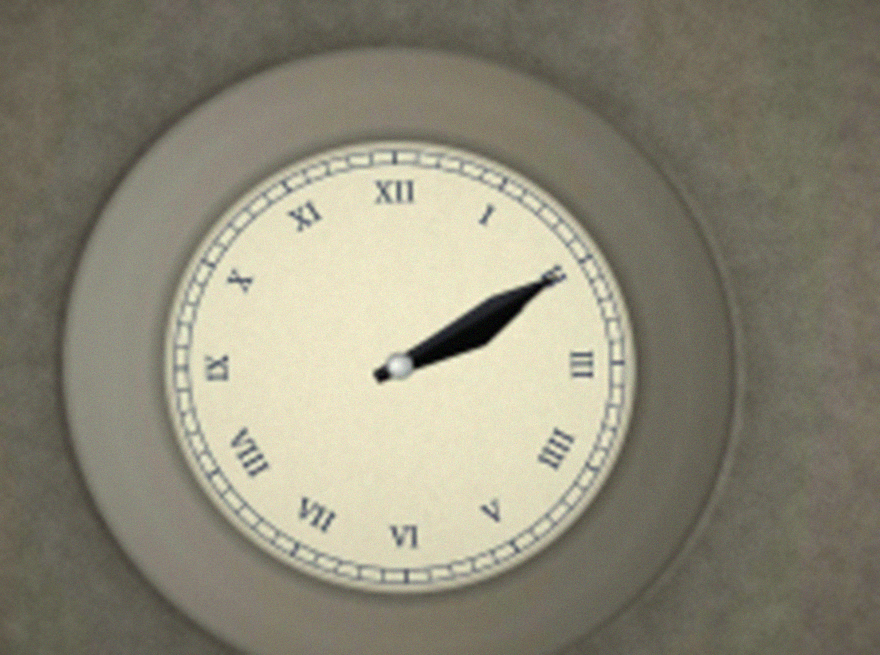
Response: 2:10
